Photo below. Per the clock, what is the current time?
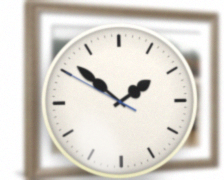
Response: 1:51:50
